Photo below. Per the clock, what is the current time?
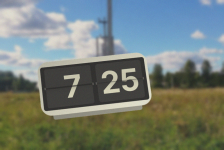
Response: 7:25
